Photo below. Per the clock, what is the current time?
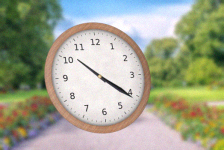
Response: 10:21
